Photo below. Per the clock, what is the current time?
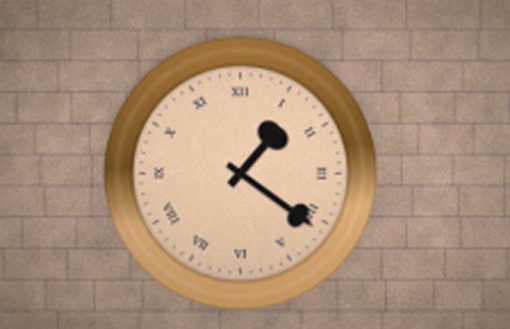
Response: 1:21
